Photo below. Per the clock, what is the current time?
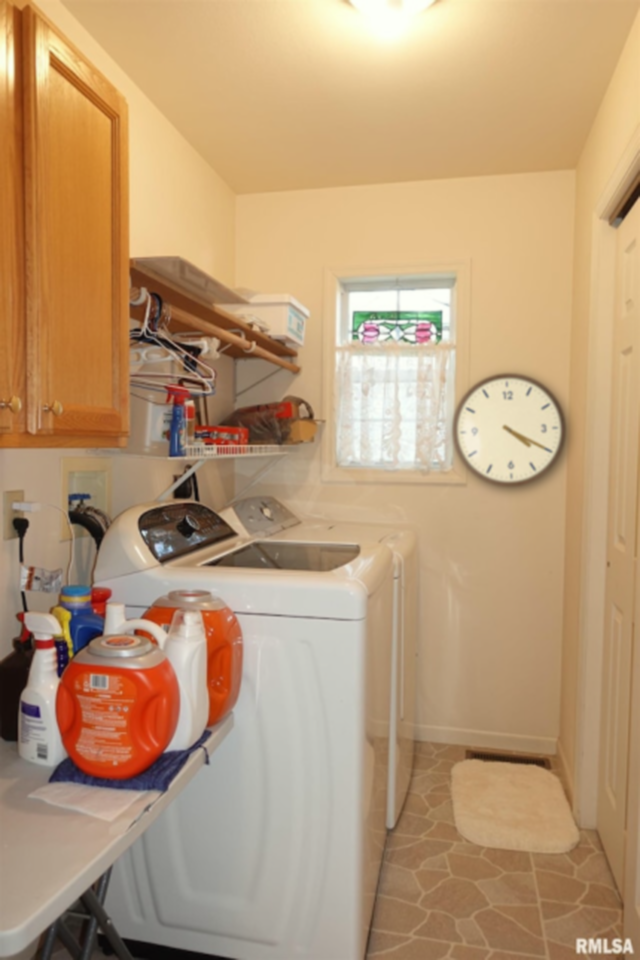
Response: 4:20
